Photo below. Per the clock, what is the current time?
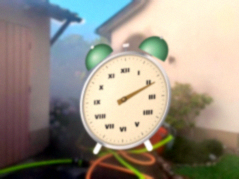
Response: 2:11
